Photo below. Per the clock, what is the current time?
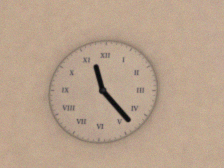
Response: 11:23
